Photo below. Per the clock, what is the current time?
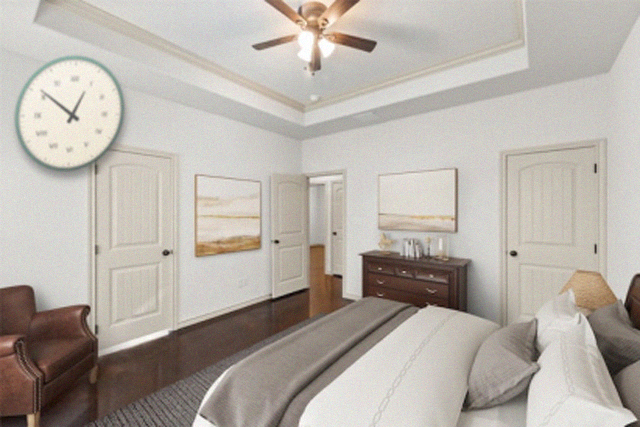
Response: 12:51
